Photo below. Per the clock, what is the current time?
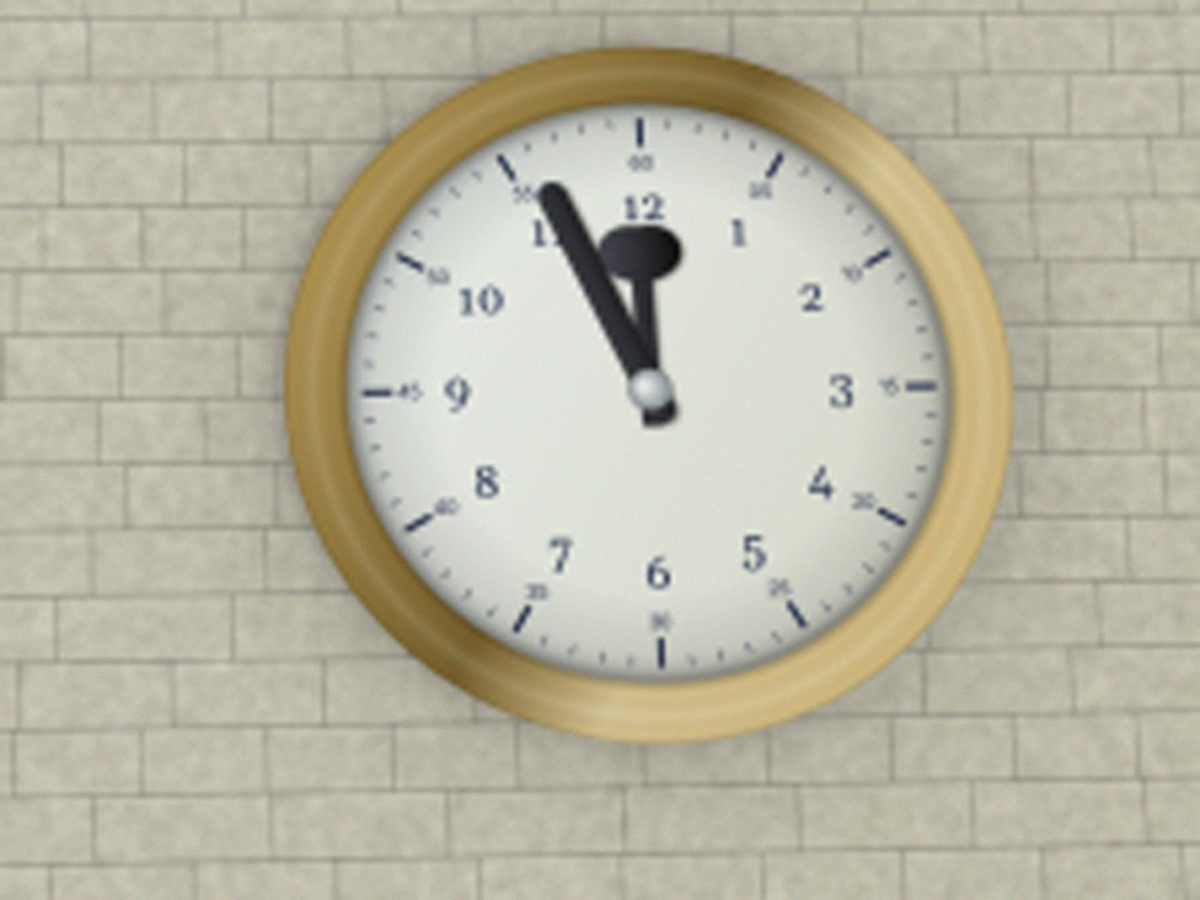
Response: 11:56
